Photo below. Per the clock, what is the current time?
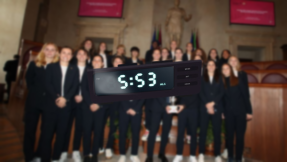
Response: 5:53
